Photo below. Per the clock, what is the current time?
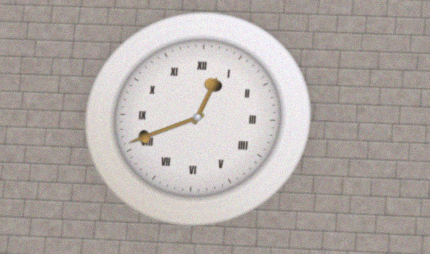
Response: 12:41
